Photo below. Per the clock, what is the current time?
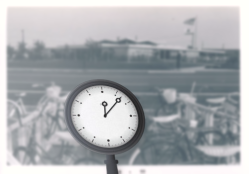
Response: 12:07
